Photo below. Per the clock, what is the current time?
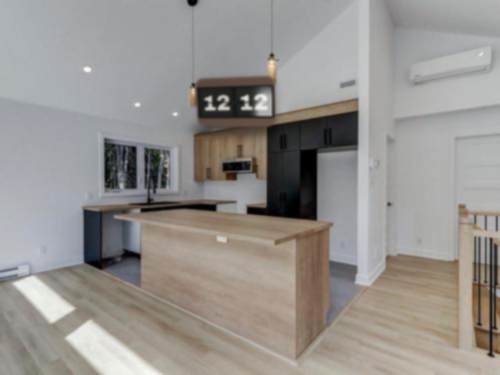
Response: 12:12
